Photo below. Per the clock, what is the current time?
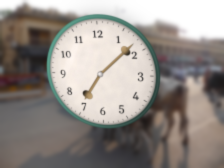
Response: 7:08
